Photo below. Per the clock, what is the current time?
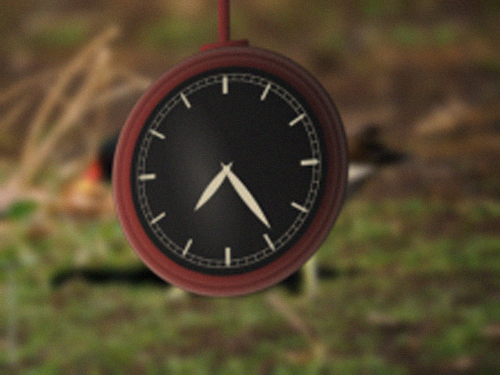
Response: 7:24
